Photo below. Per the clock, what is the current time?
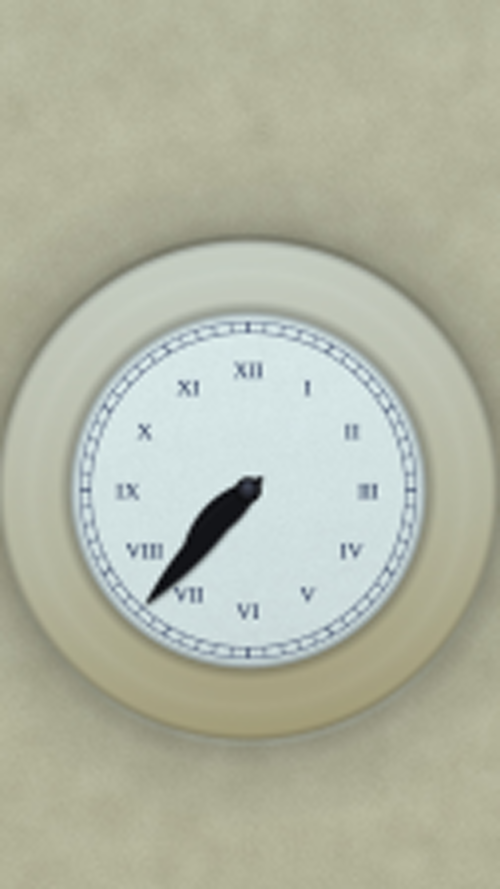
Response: 7:37
